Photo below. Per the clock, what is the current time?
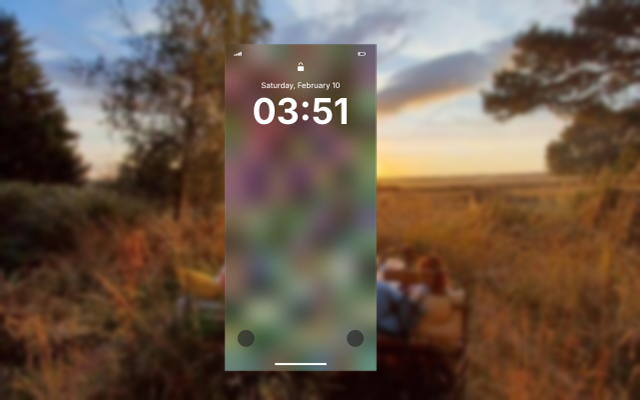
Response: 3:51
